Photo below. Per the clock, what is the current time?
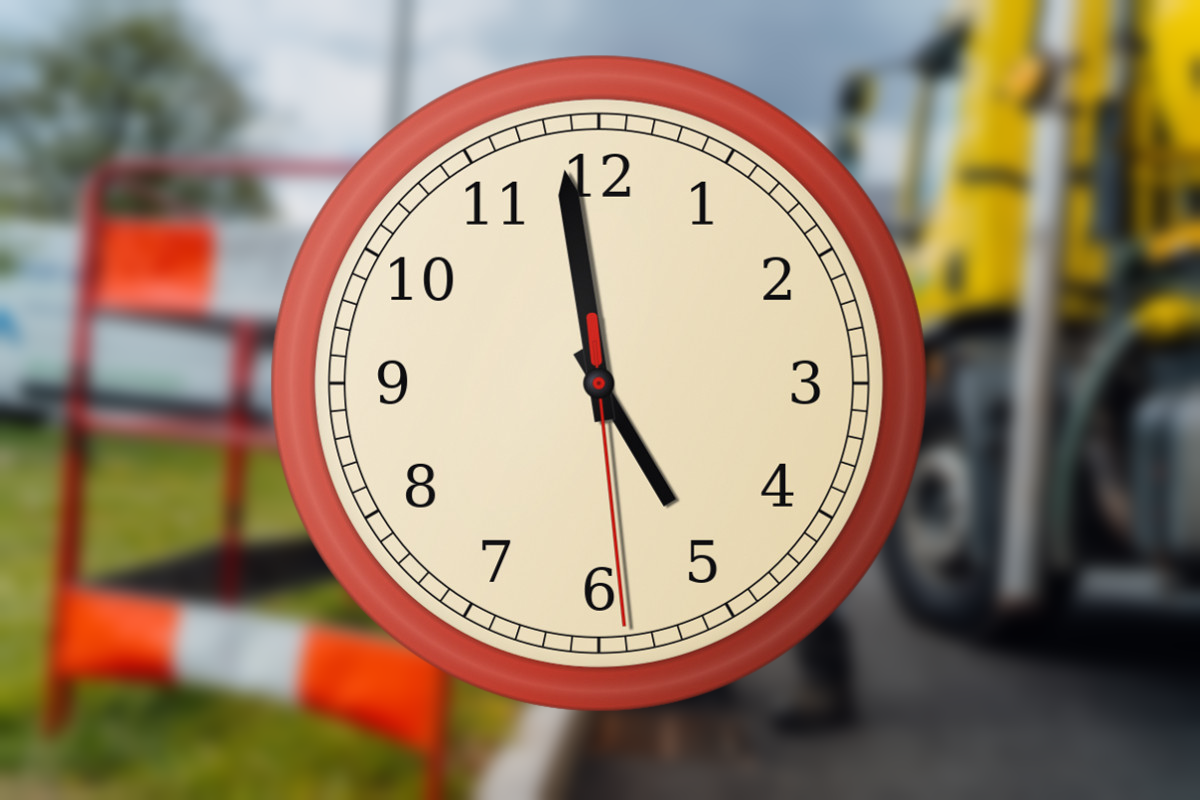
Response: 4:58:29
